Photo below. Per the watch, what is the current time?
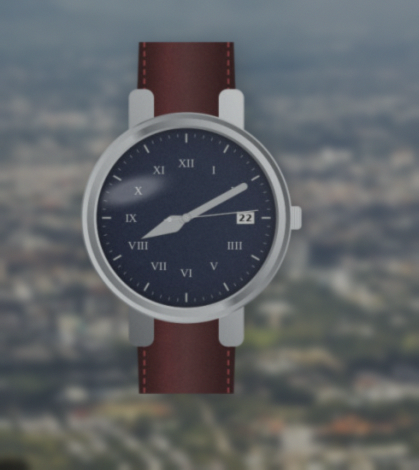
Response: 8:10:14
